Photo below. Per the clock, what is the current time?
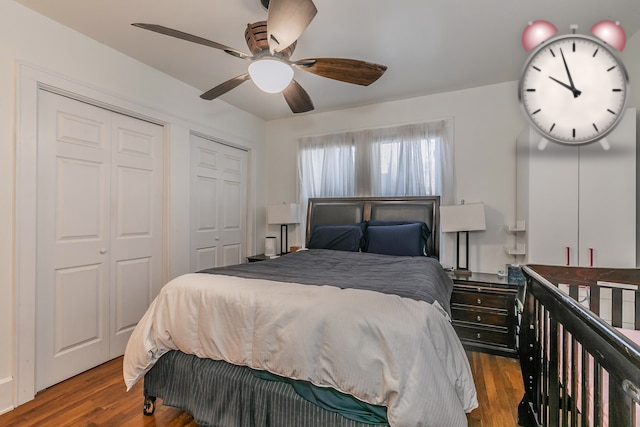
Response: 9:57
